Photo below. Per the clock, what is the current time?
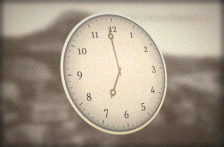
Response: 6:59
